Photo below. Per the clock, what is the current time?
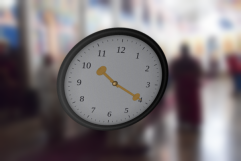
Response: 10:20
